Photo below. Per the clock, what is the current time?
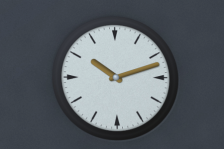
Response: 10:12
